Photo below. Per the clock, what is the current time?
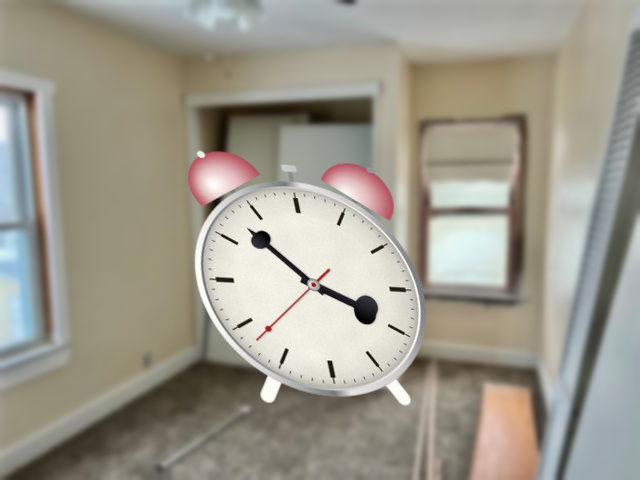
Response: 3:52:38
